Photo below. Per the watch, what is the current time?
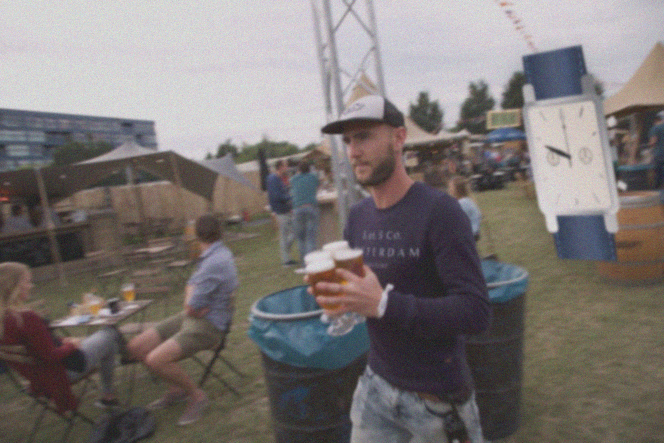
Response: 9:49
